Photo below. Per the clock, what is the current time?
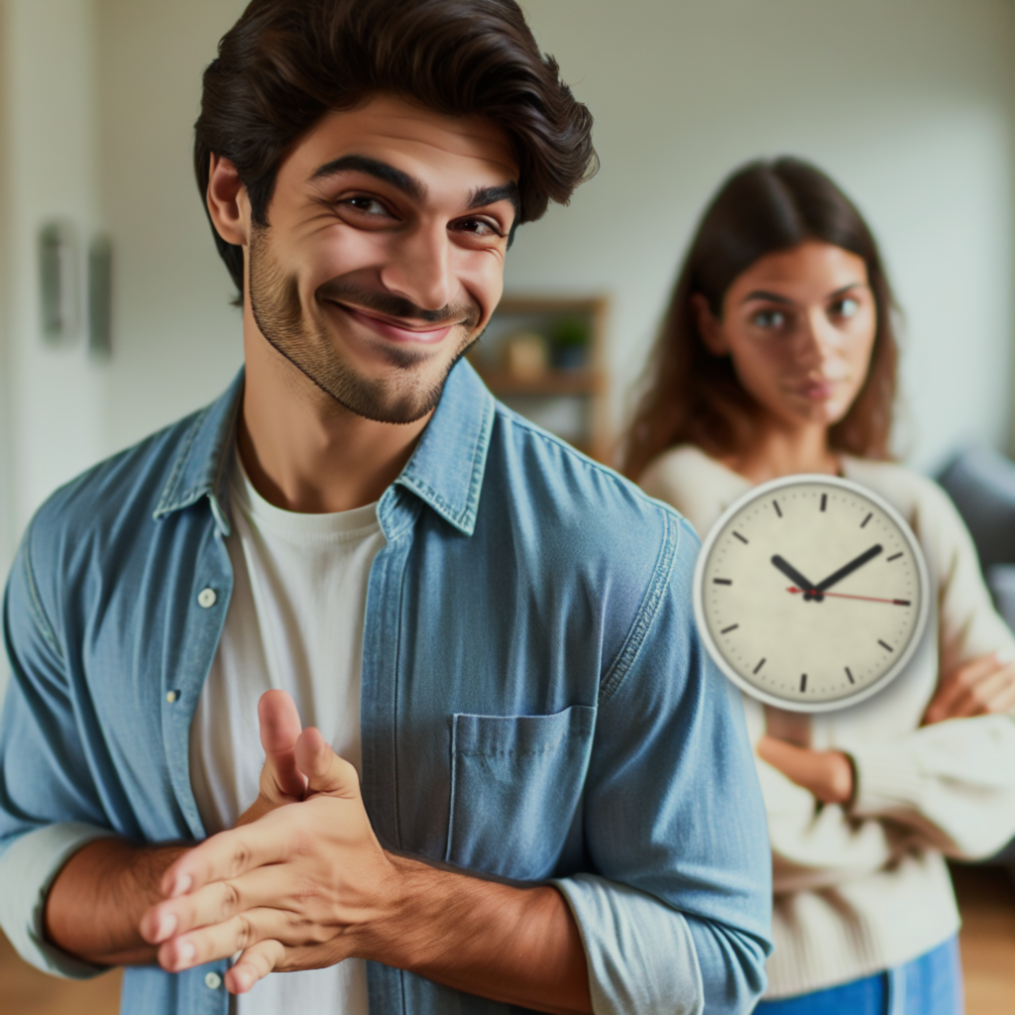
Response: 10:08:15
